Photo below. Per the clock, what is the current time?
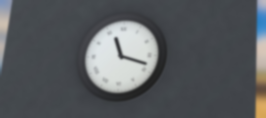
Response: 11:18
